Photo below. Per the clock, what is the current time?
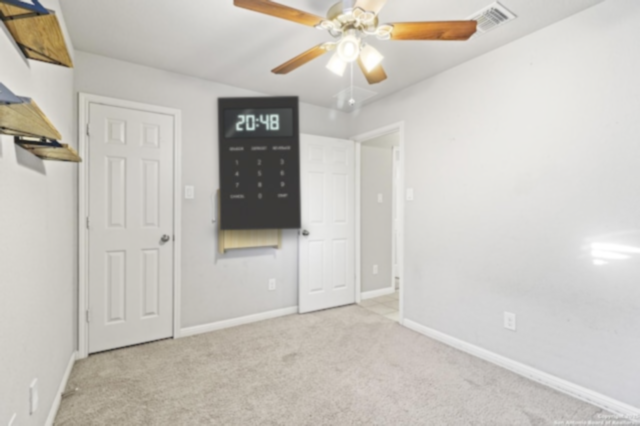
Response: 20:48
